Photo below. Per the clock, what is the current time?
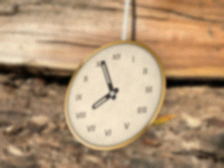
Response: 7:56
